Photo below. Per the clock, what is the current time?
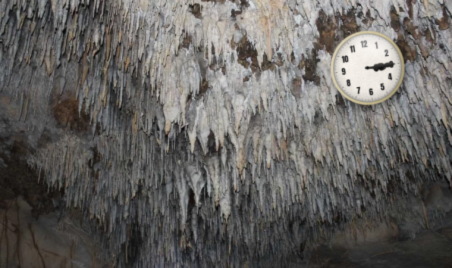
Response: 3:15
